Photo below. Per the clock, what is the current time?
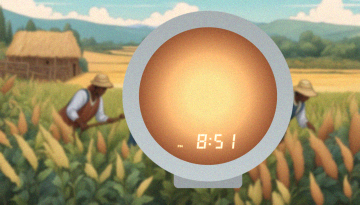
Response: 8:51
